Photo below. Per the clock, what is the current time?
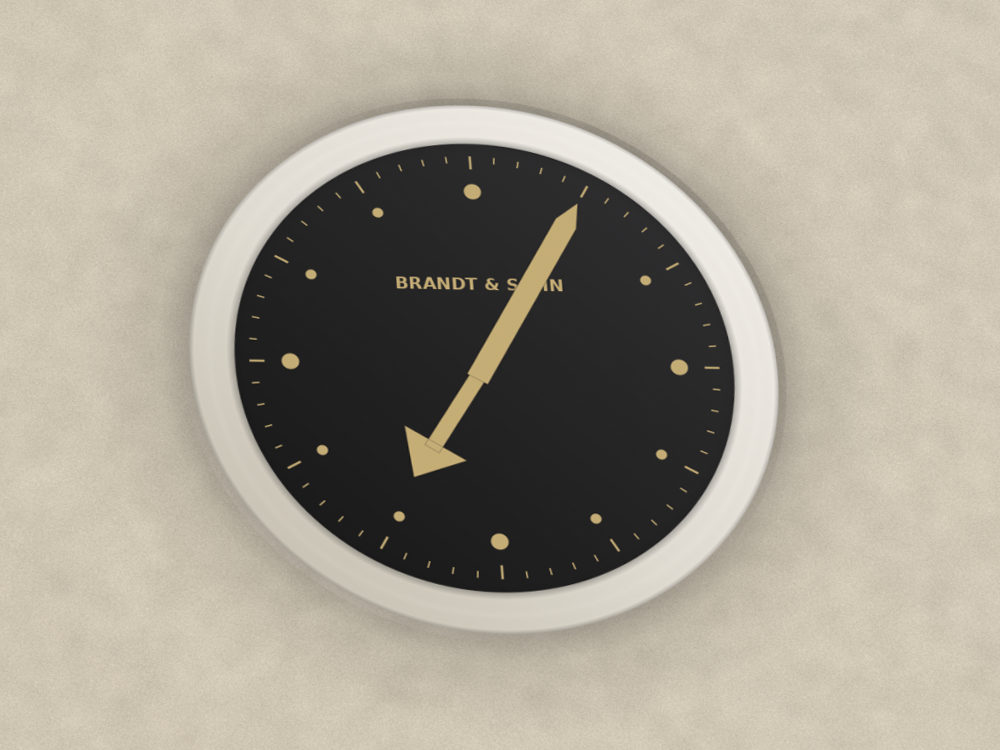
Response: 7:05
